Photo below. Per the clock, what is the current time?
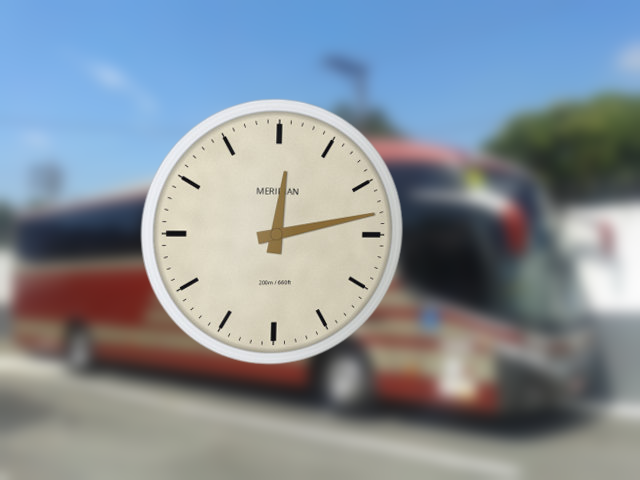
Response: 12:13
